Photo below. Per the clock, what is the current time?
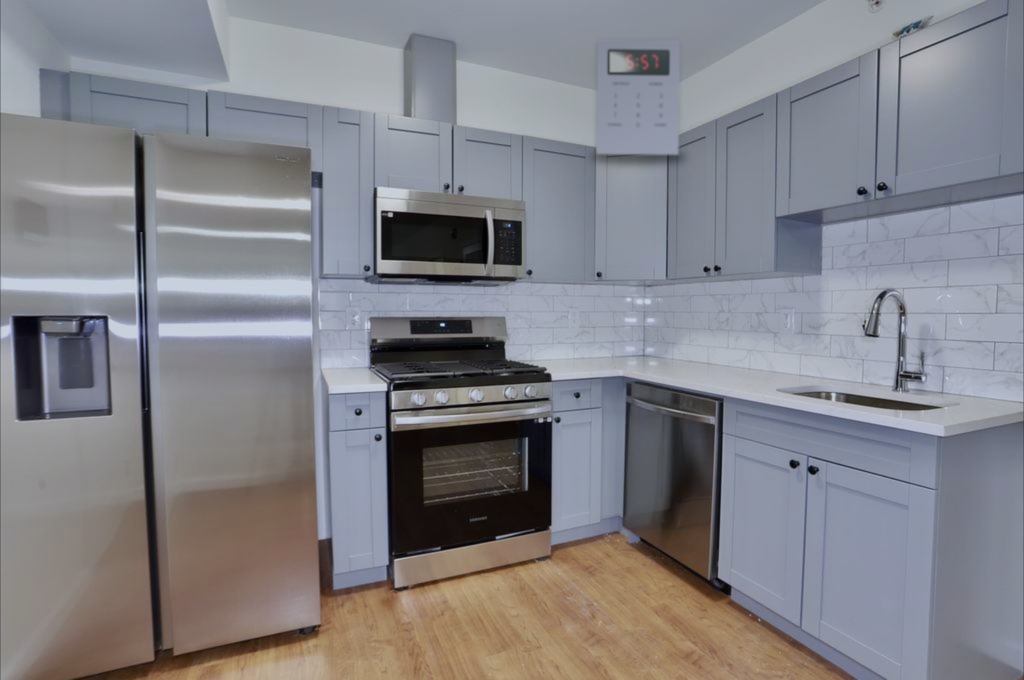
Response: 5:57
